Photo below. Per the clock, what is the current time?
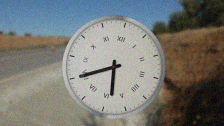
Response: 5:40
